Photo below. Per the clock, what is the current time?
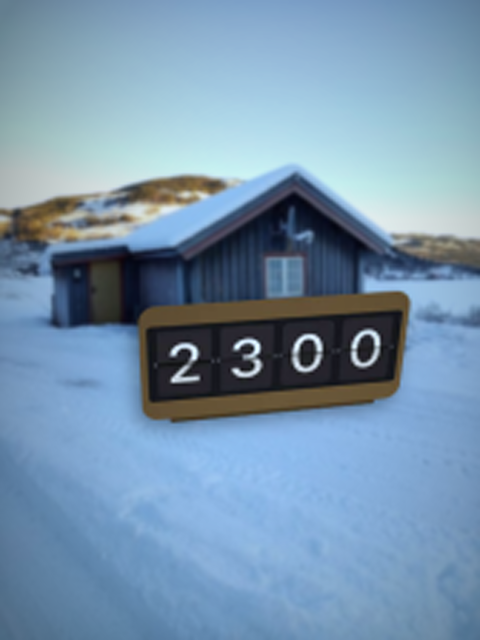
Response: 23:00
